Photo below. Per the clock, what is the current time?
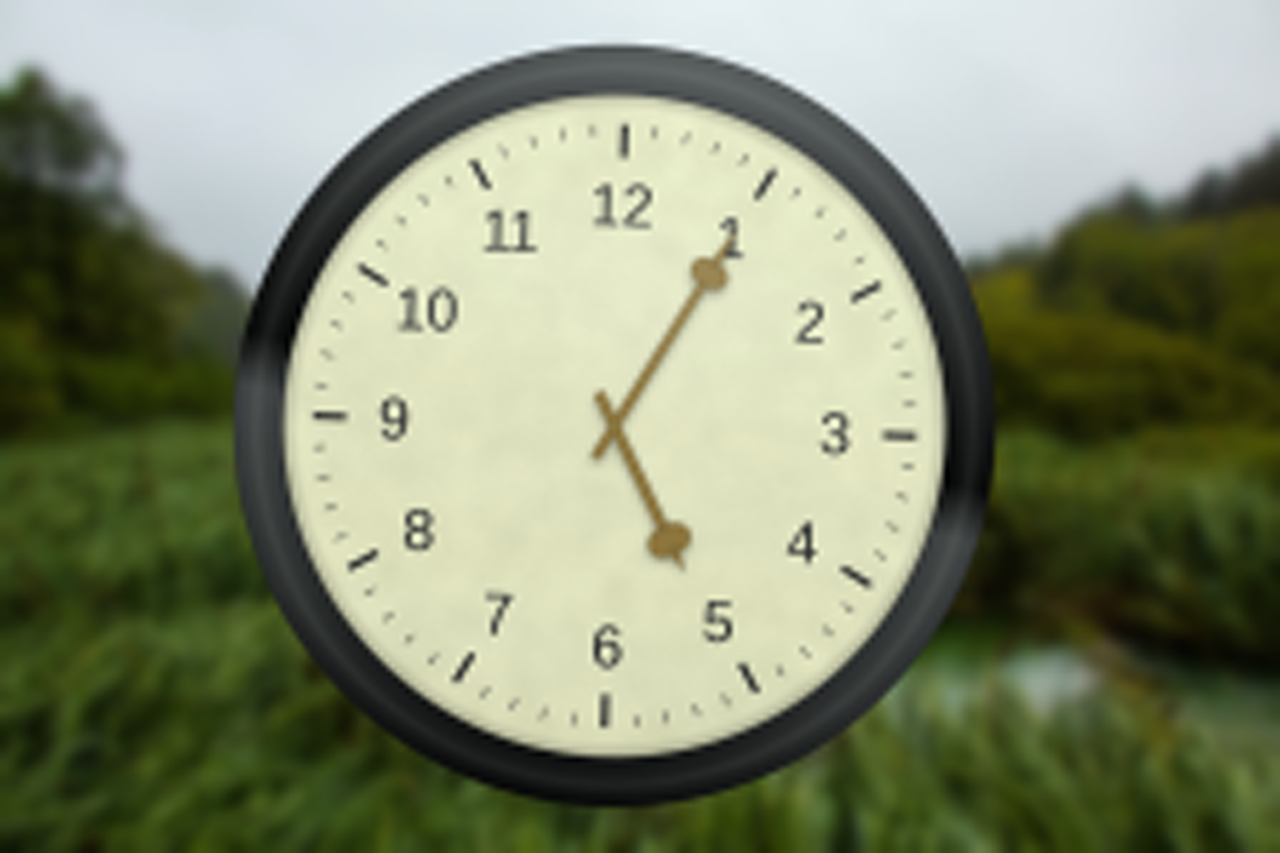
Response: 5:05
